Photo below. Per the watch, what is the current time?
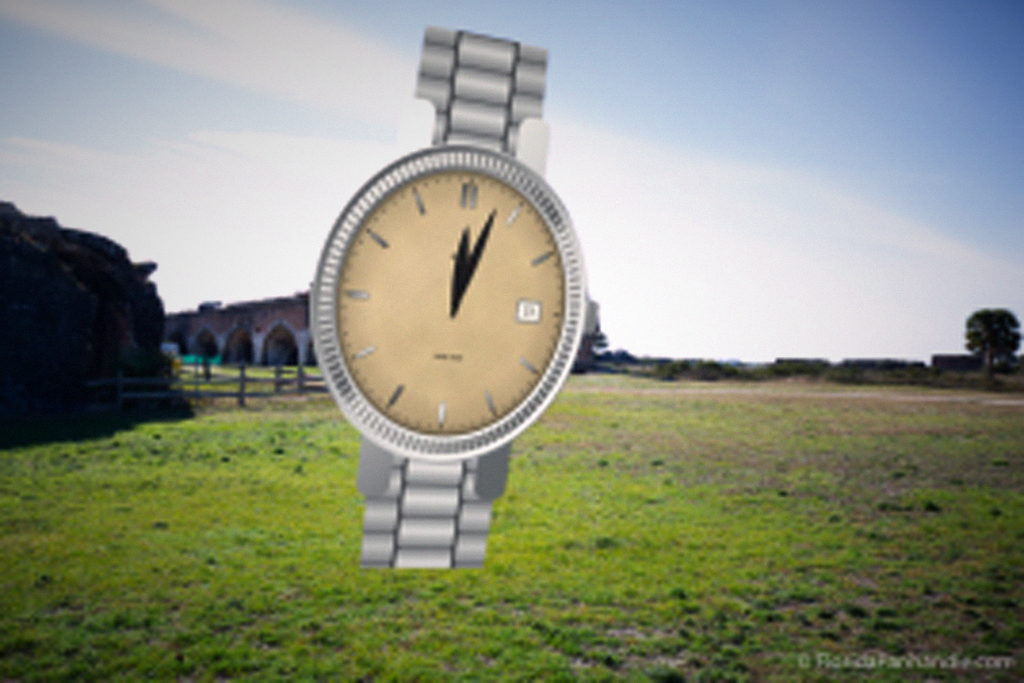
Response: 12:03
